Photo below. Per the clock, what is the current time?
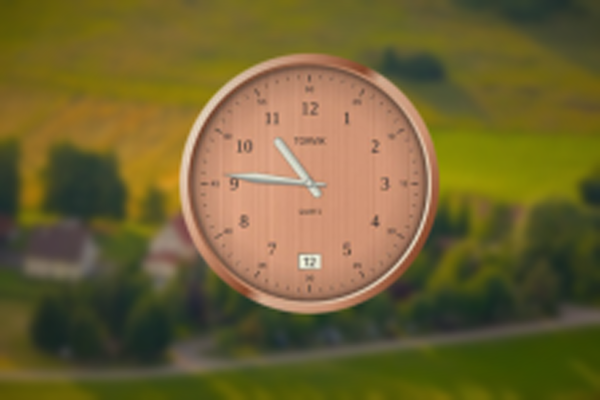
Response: 10:46
